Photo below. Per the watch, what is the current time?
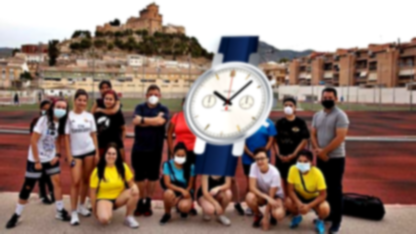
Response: 10:07
